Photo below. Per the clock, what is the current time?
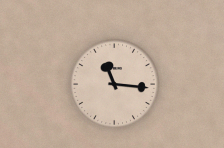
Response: 11:16
